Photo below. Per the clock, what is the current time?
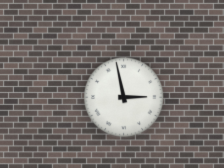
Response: 2:58
